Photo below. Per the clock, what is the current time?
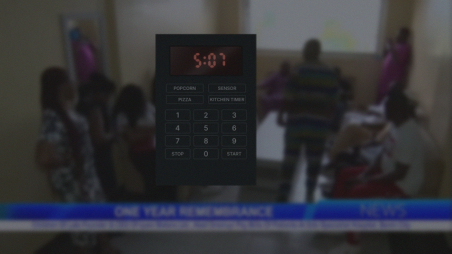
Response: 5:07
